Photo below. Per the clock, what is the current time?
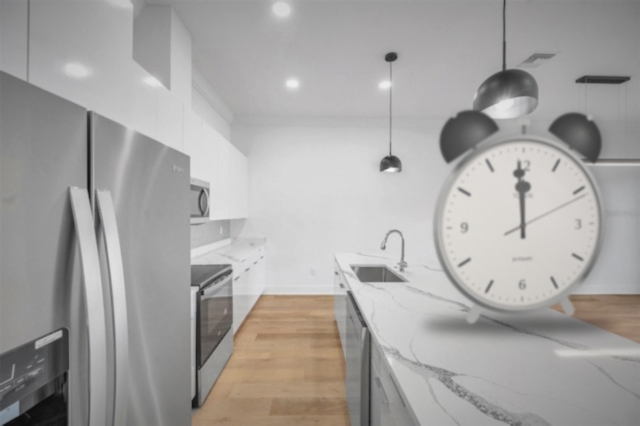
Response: 11:59:11
